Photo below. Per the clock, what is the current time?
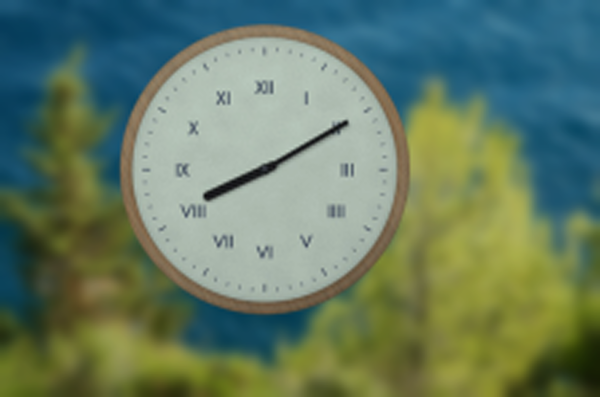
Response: 8:10
